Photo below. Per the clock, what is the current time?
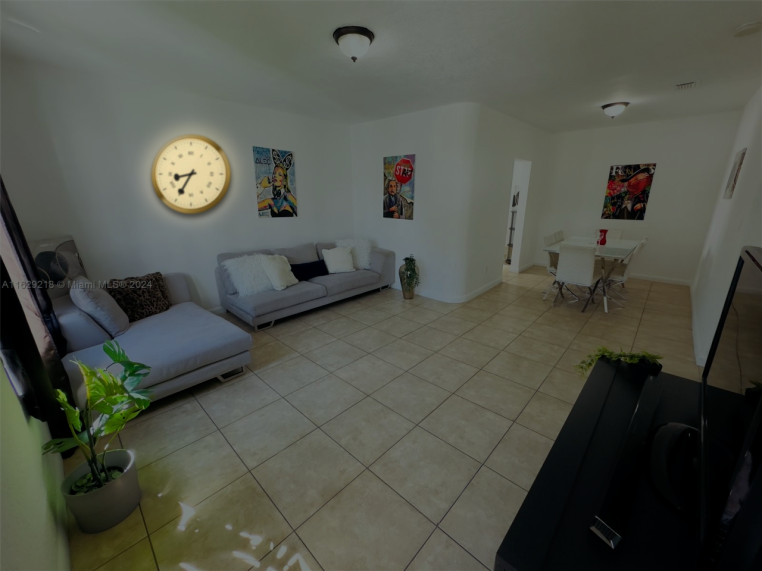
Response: 8:35
